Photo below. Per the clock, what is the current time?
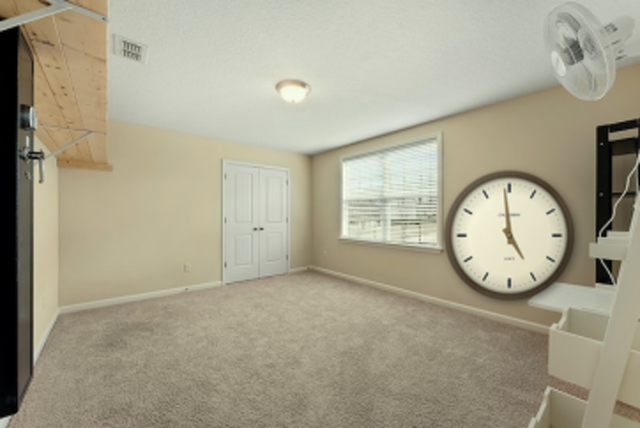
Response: 4:59
